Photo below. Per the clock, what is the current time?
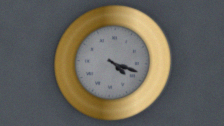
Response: 4:18
